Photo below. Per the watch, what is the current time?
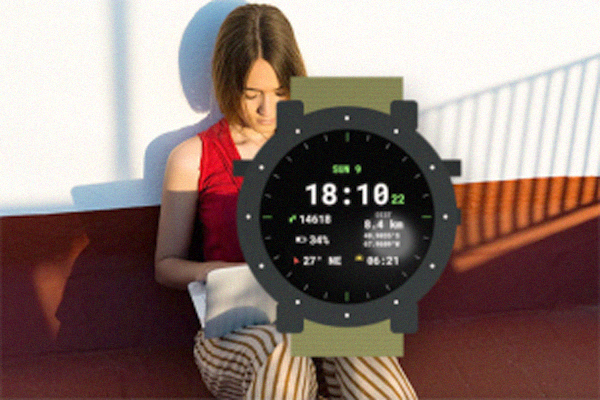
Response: 18:10
